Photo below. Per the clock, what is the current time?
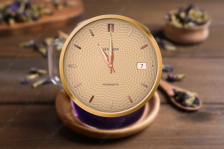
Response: 11:00
